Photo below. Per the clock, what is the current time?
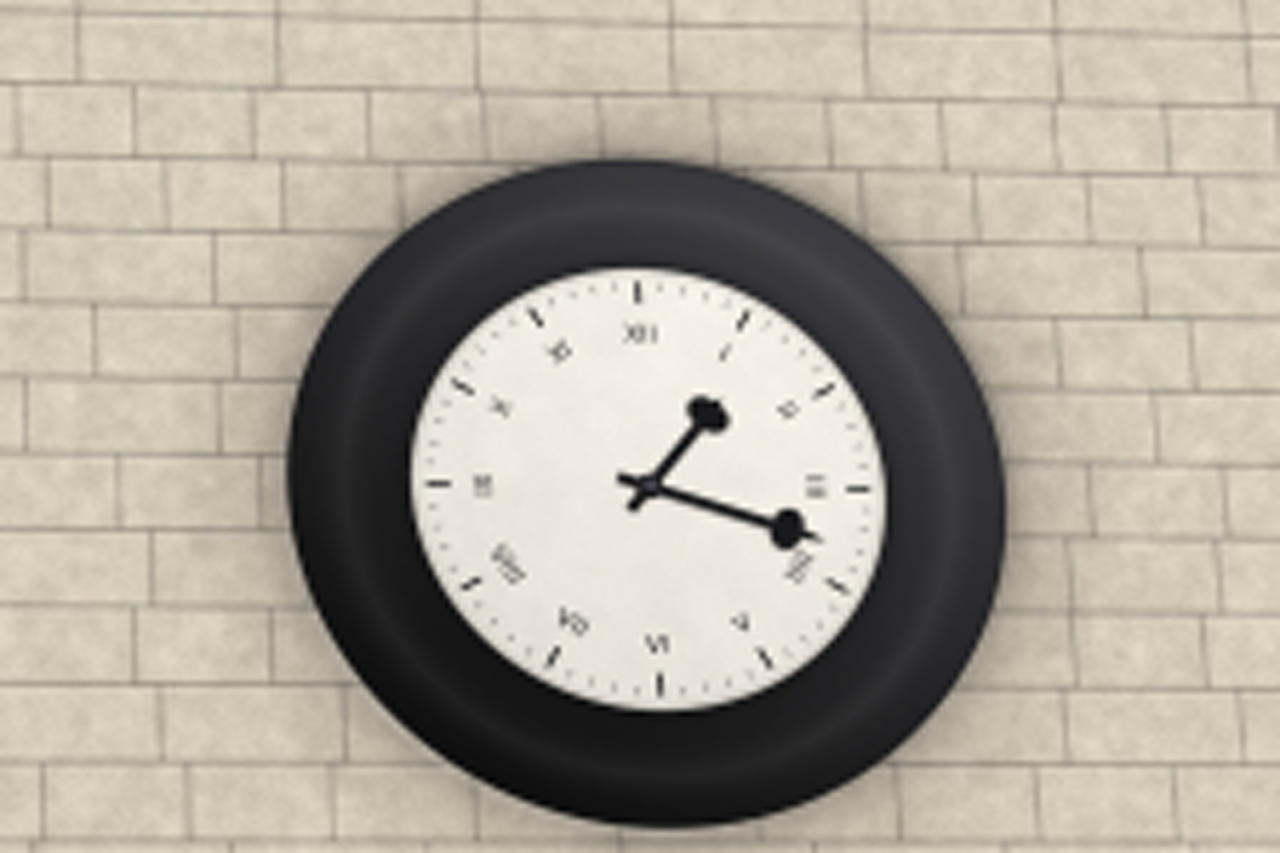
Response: 1:18
